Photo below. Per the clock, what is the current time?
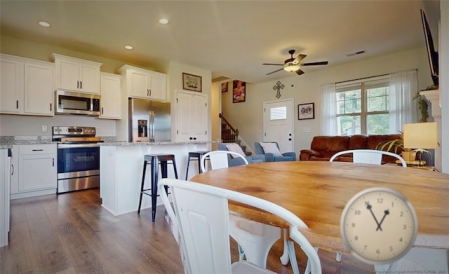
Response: 12:55
